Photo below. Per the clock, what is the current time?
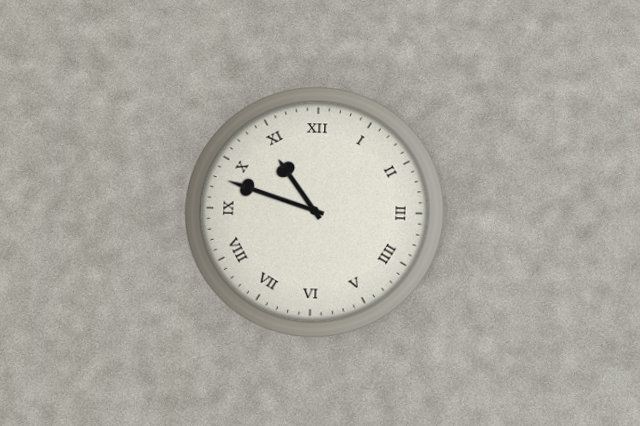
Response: 10:48
